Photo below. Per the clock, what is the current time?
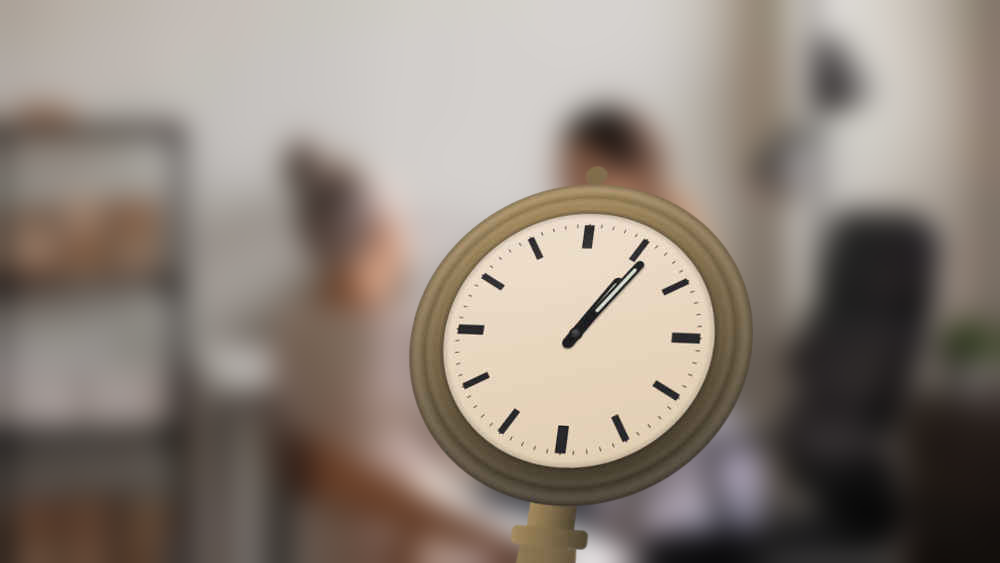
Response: 1:06
